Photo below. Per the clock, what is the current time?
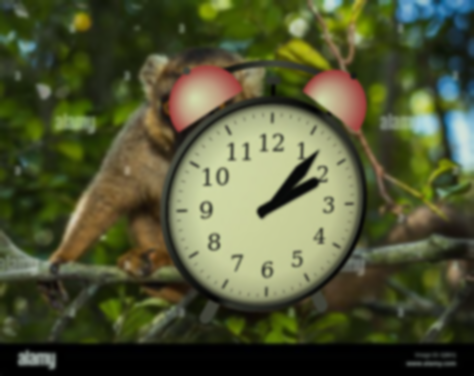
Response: 2:07
